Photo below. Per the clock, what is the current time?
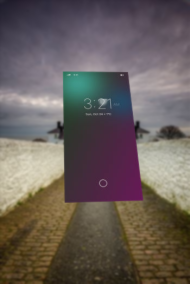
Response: 3:21
